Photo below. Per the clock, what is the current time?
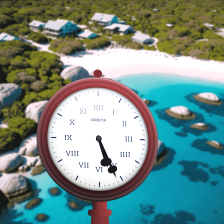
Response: 5:26
